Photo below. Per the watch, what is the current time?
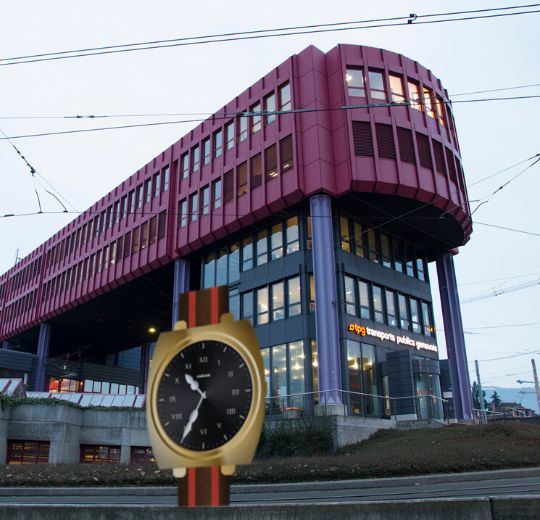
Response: 10:35
